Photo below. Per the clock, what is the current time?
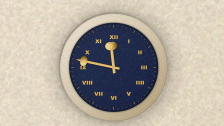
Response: 11:47
